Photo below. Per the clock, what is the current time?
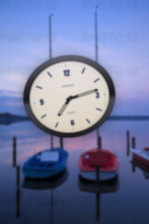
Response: 7:13
